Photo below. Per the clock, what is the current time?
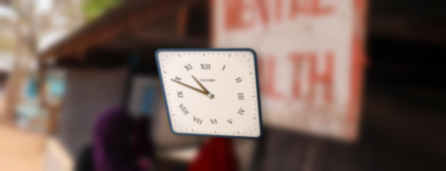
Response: 10:49
